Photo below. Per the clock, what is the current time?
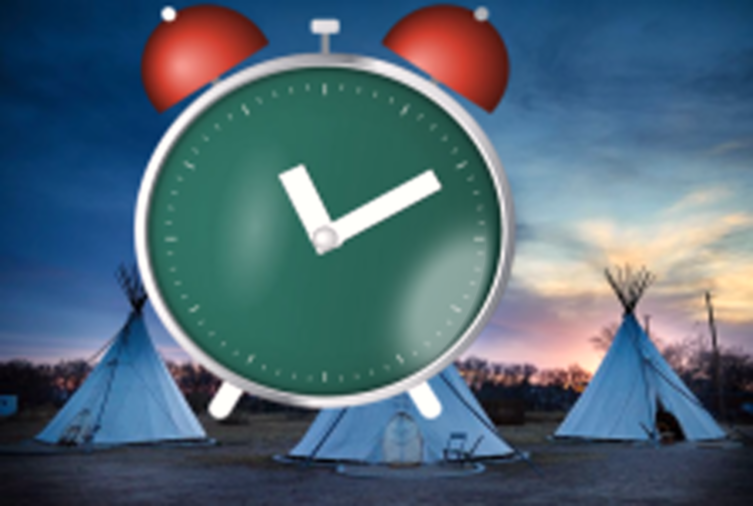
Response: 11:10
